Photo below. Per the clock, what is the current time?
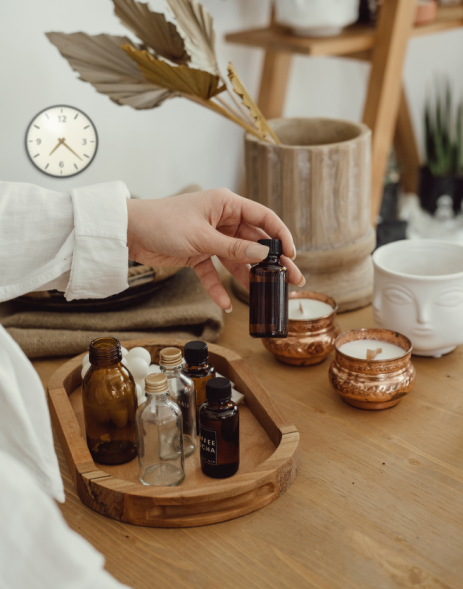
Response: 7:22
